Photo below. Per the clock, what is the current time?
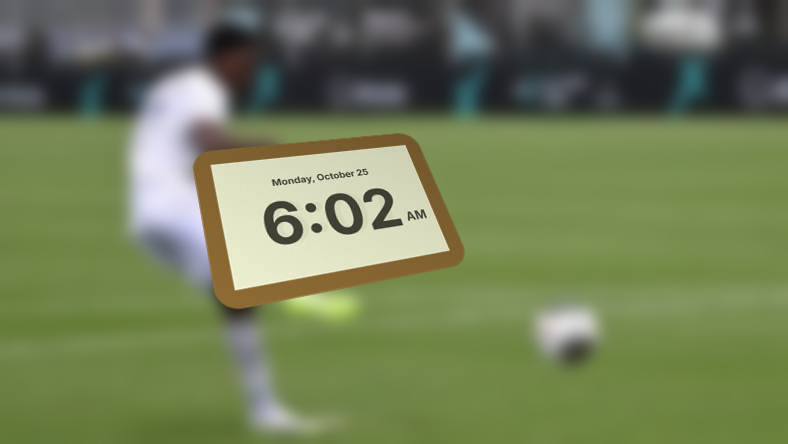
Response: 6:02
